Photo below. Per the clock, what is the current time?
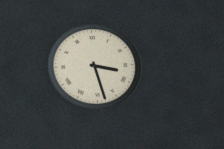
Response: 3:28
